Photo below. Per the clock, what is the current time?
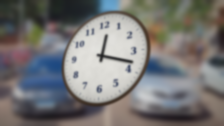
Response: 12:18
